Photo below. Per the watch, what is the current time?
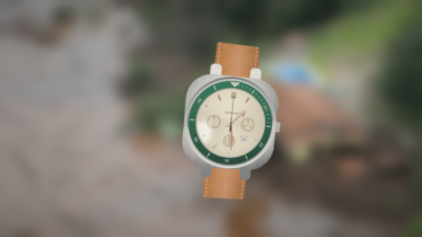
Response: 1:29
